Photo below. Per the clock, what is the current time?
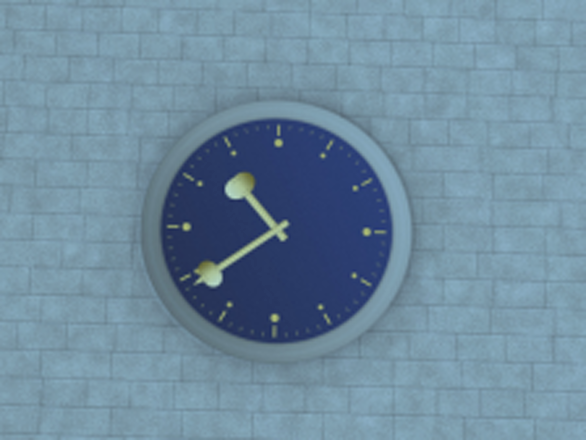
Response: 10:39
